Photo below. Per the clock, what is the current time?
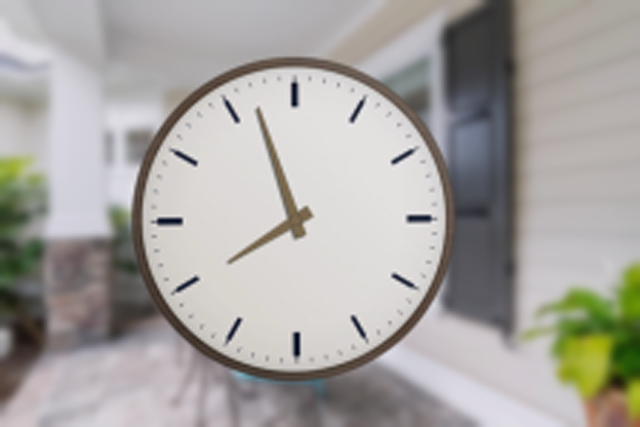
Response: 7:57
